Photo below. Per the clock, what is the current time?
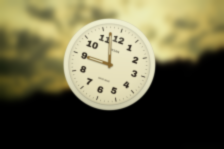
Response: 8:57
